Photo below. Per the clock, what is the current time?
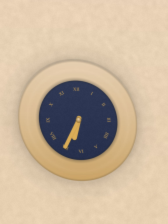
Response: 6:35
